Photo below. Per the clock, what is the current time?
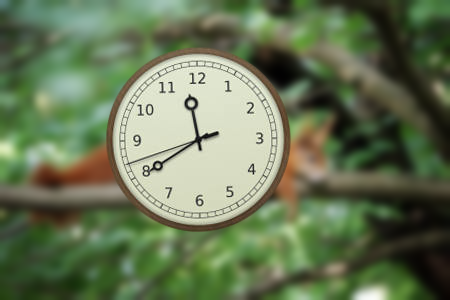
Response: 11:39:42
